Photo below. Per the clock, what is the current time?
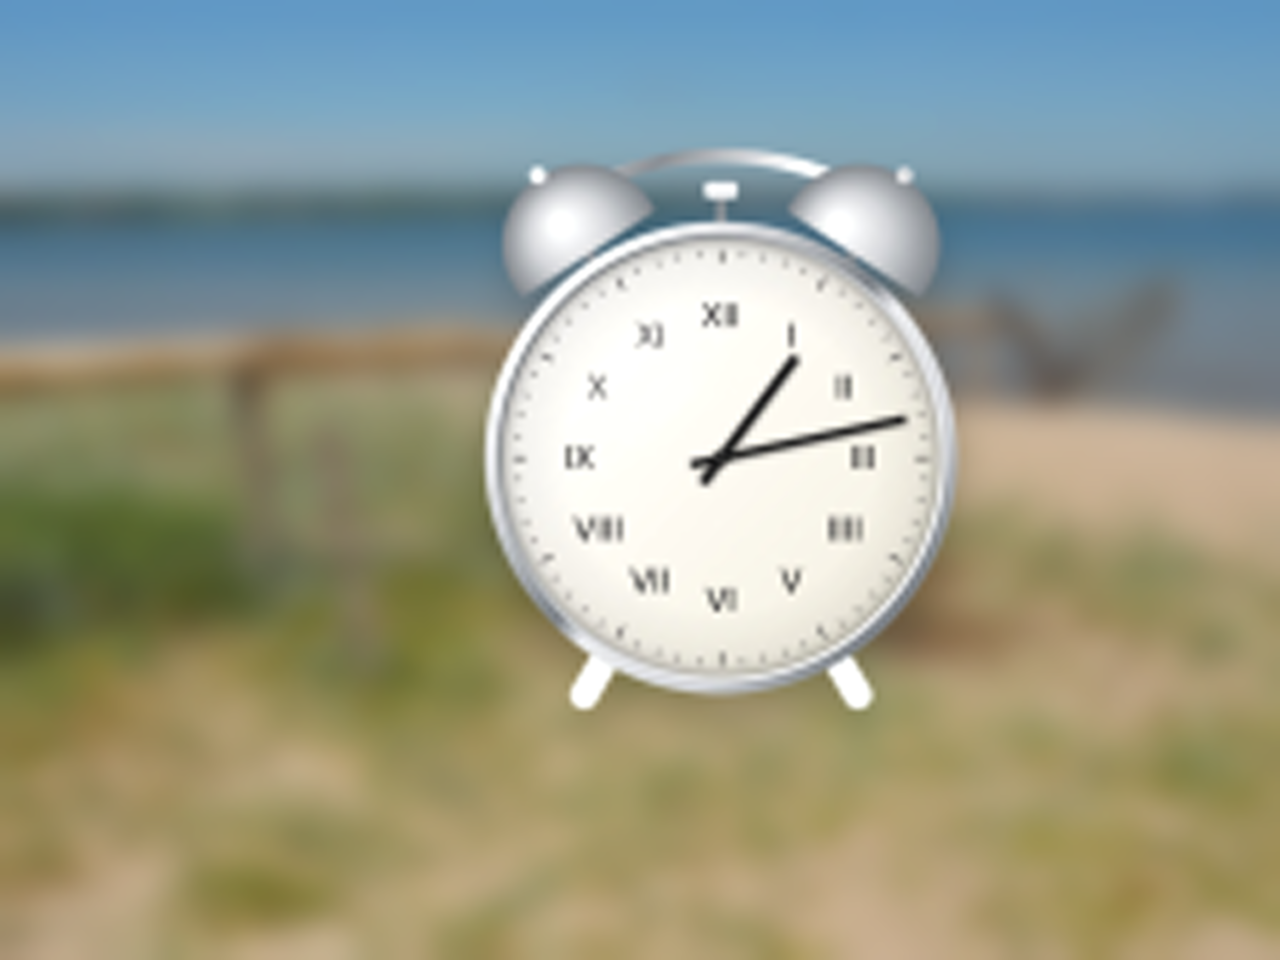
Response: 1:13
